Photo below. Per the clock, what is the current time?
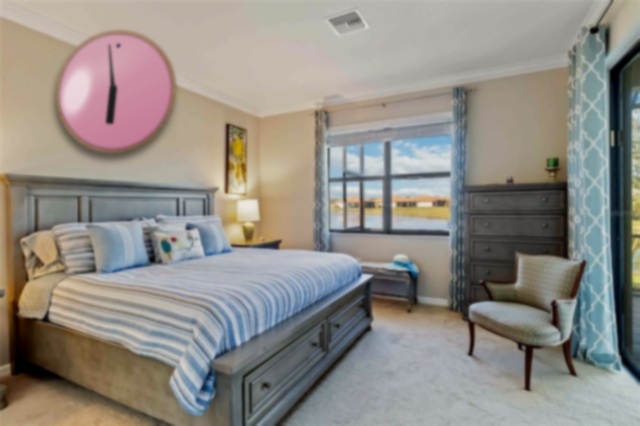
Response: 5:58
